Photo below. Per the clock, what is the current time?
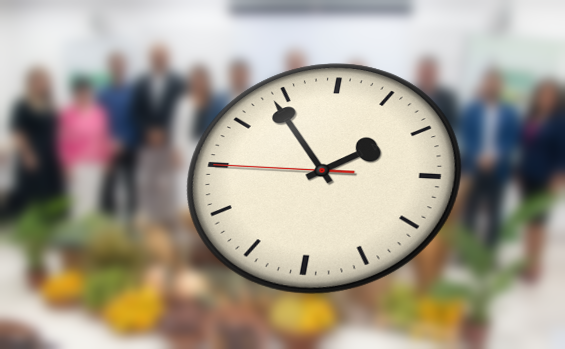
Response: 1:53:45
